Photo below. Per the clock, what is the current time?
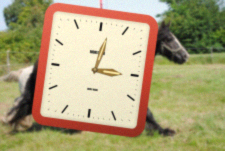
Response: 3:02
